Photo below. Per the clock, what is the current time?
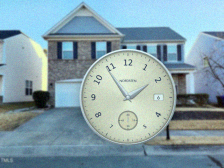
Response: 1:54
